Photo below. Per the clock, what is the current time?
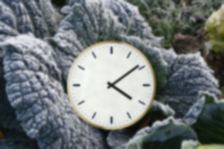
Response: 4:09
